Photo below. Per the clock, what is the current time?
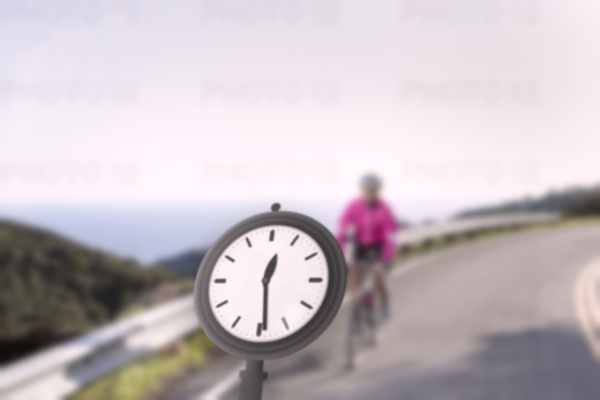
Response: 12:29
